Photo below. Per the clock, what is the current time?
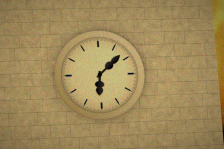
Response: 6:08
